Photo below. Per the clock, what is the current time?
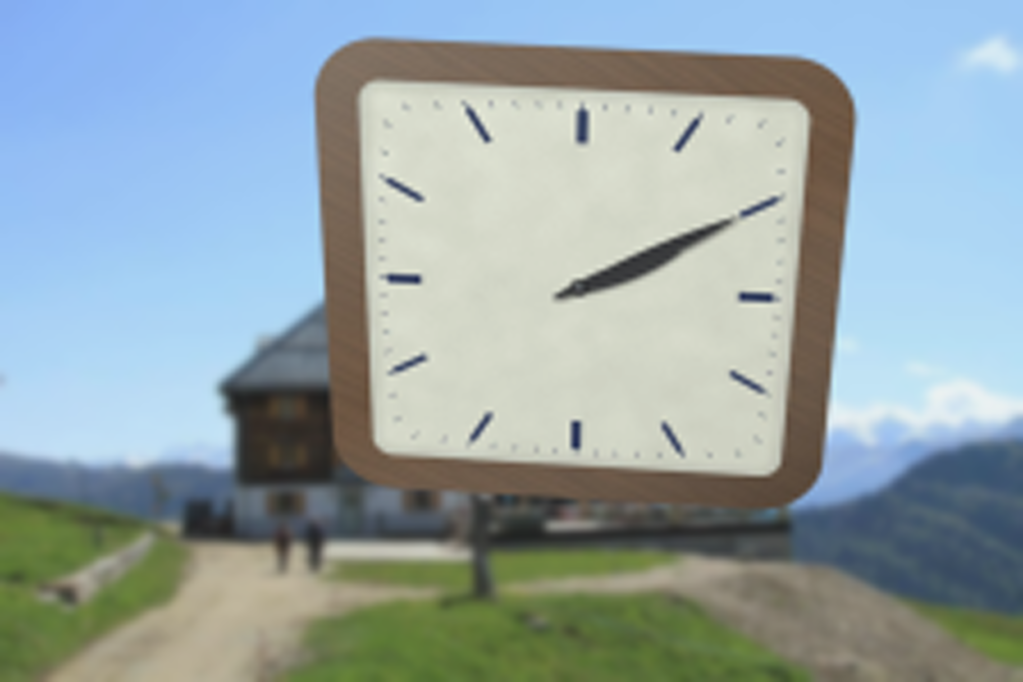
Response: 2:10
